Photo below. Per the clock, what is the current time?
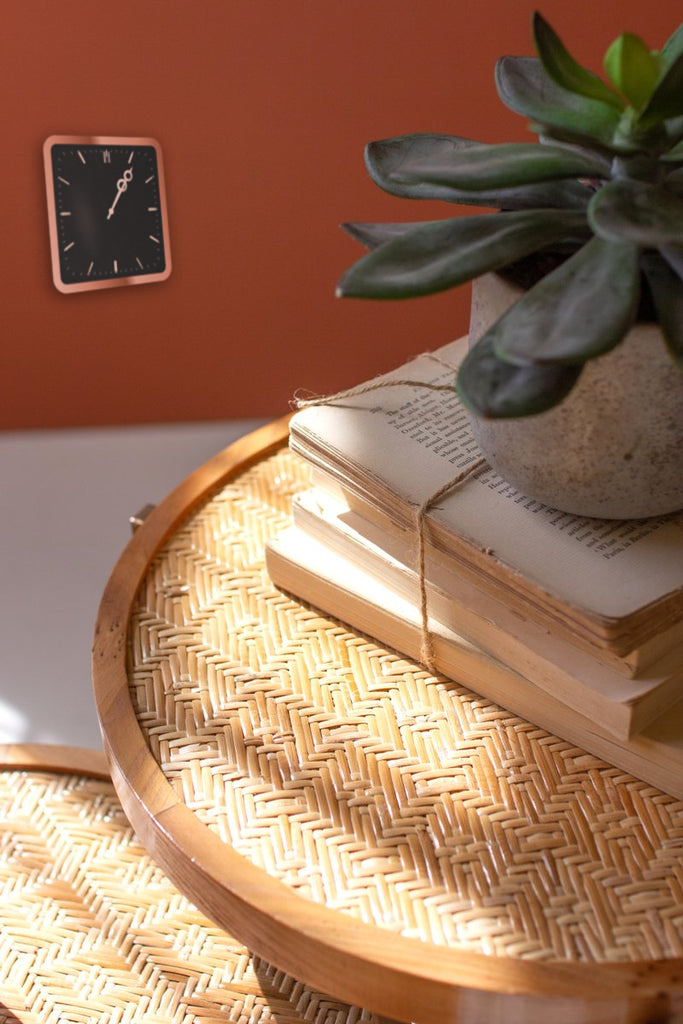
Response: 1:06
